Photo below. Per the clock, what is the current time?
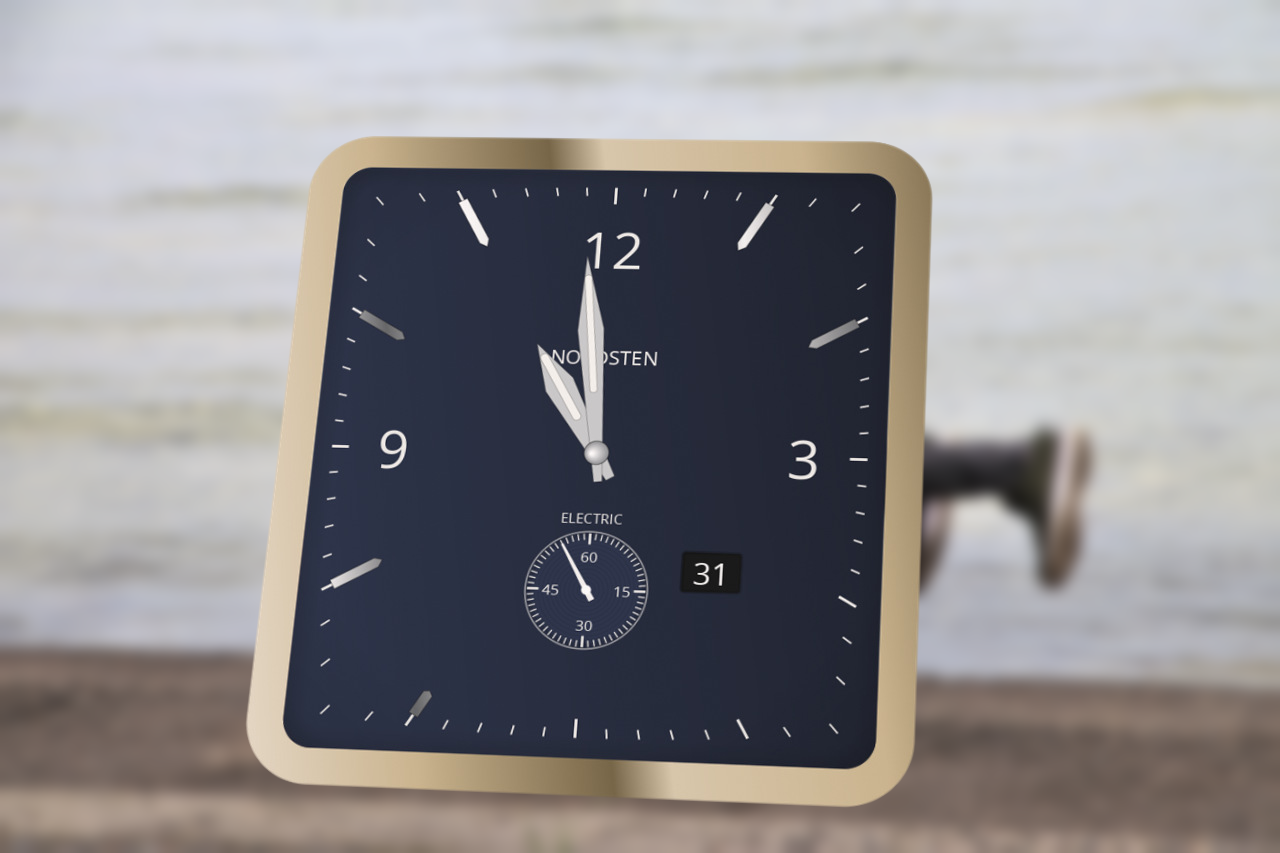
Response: 10:58:55
